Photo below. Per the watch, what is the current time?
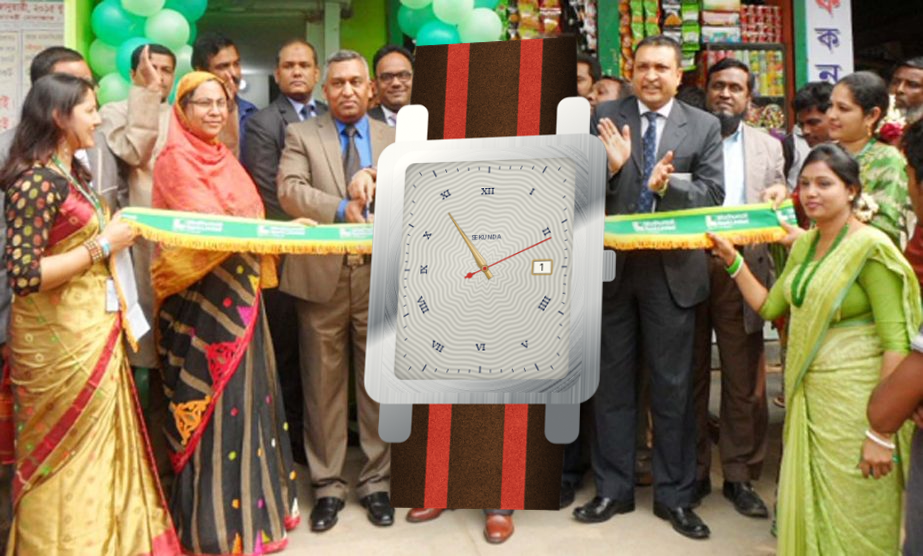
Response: 10:54:11
